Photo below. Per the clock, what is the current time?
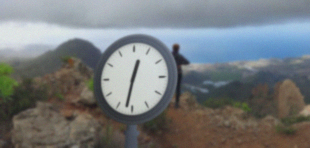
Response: 12:32
